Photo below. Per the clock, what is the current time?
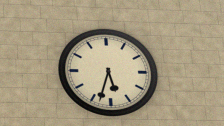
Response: 5:33
